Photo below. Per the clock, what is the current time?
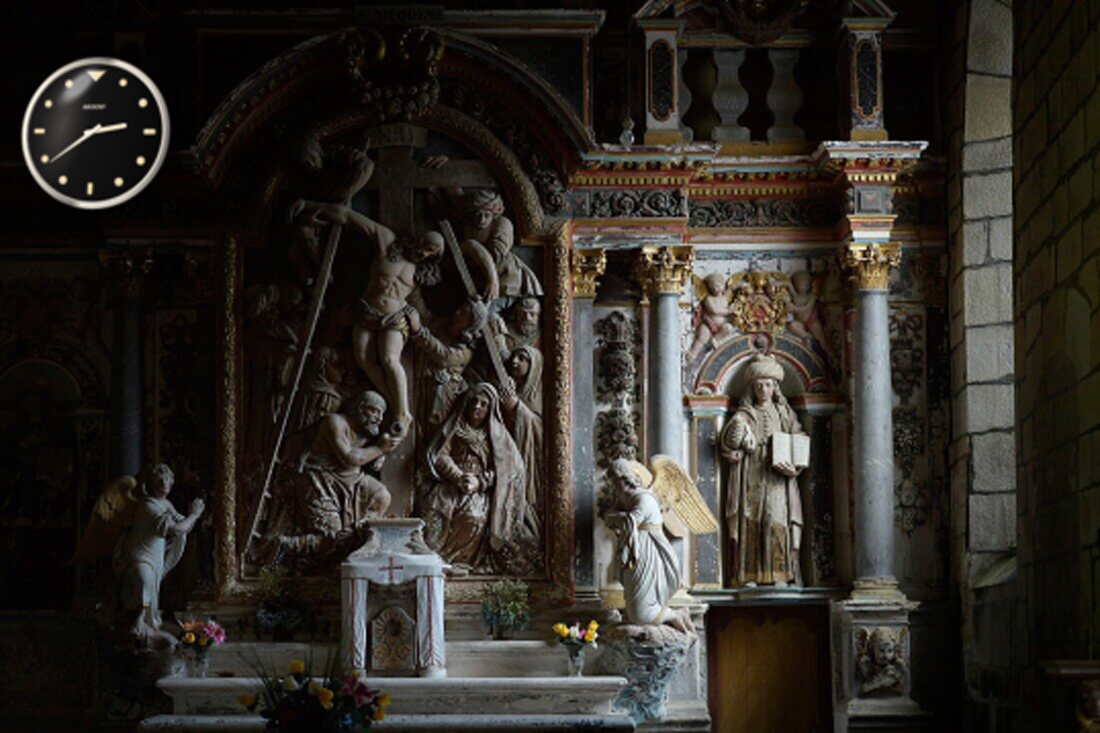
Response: 2:39
